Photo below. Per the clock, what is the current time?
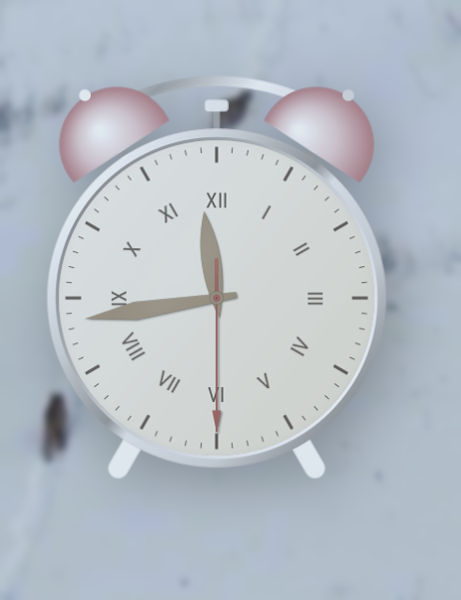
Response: 11:43:30
